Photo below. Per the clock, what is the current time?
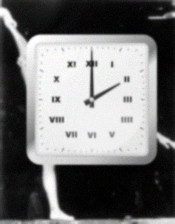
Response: 2:00
